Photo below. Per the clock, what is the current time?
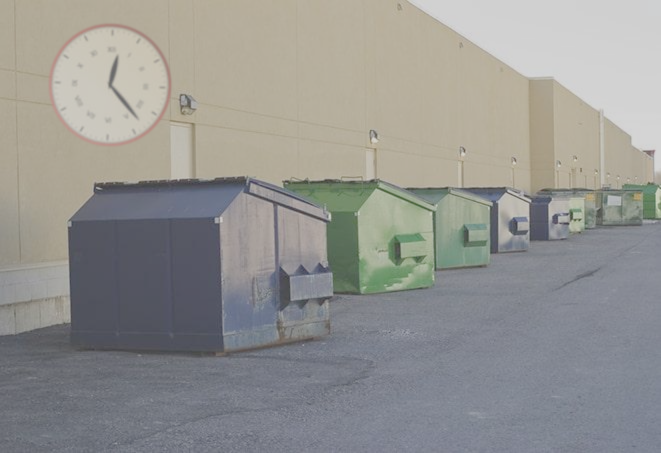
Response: 12:23
